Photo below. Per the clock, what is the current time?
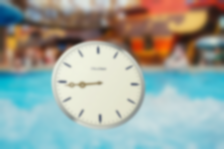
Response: 8:44
